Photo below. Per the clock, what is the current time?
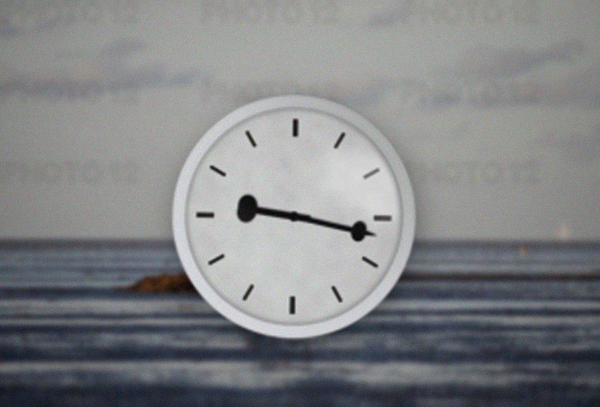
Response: 9:17
